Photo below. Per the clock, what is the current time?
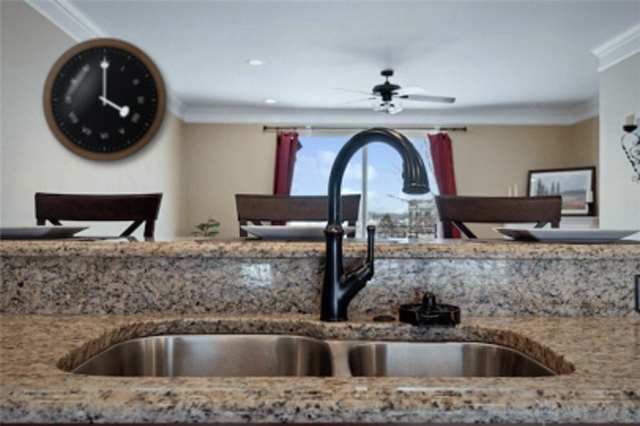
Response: 4:00
